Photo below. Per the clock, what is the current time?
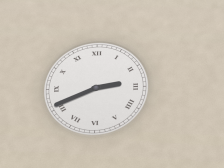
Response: 2:41
